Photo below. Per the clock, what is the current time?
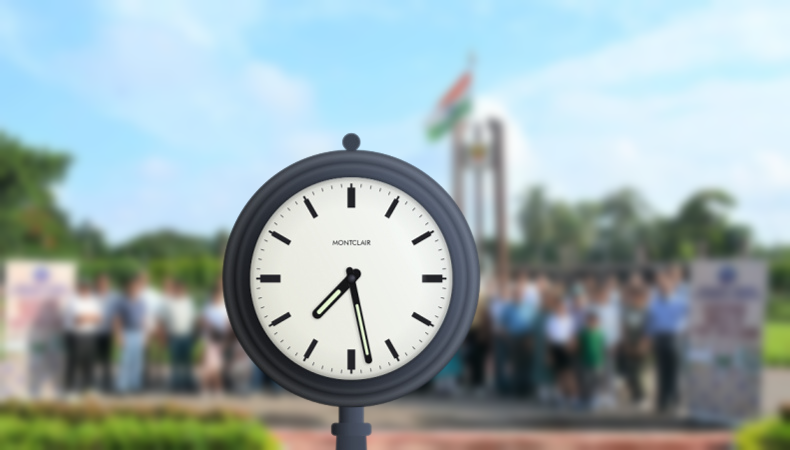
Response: 7:28
